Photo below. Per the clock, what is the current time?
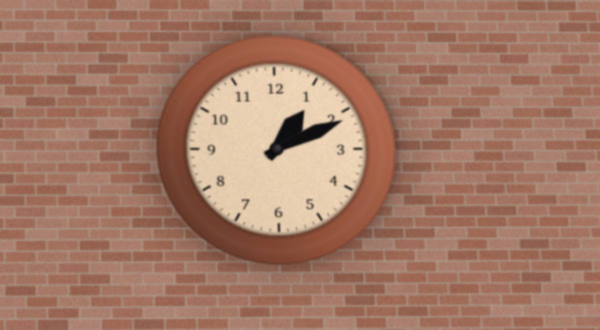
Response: 1:11
